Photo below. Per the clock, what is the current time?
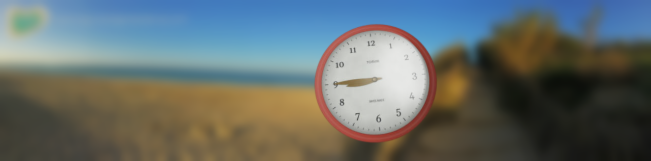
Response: 8:45
